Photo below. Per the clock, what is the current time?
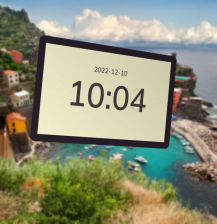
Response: 10:04
